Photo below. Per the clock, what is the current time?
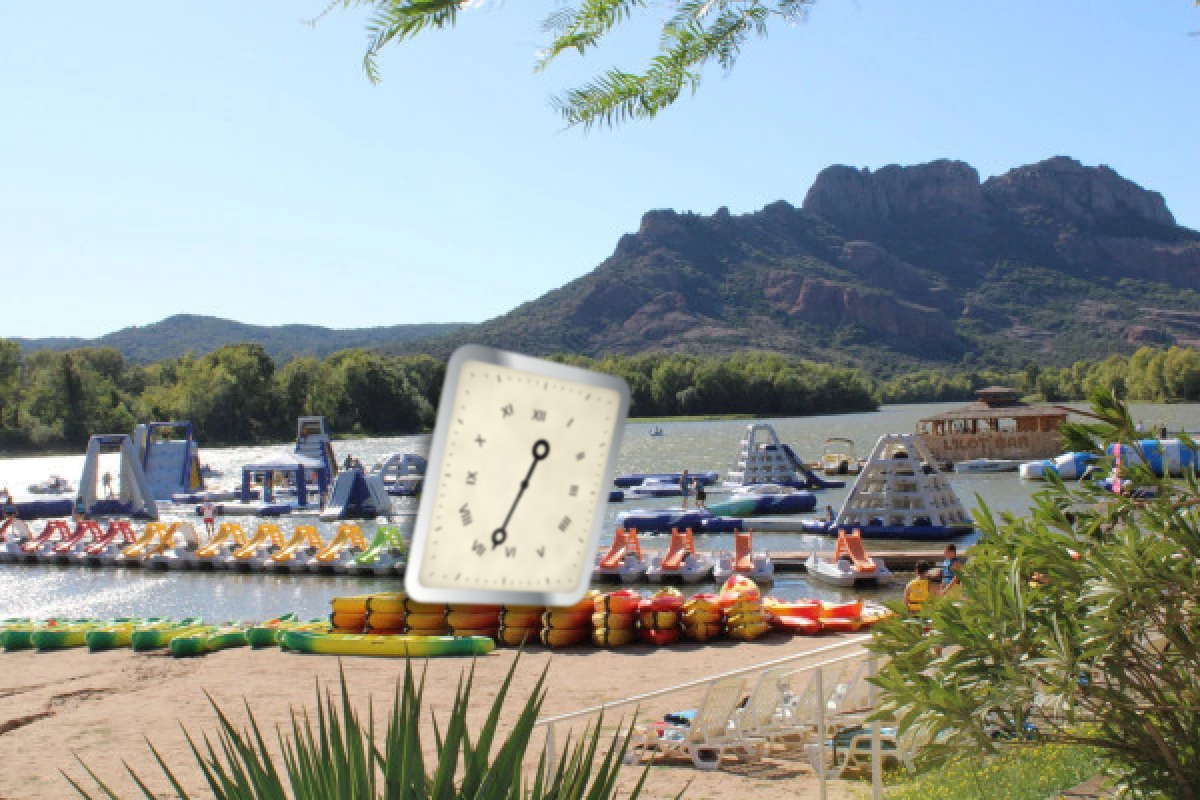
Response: 12:33
